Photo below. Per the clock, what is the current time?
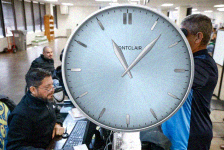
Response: 11:07
